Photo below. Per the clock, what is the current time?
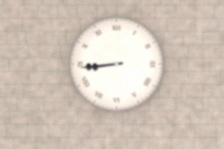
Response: 8:44
